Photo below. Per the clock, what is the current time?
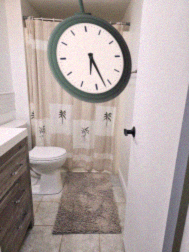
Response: 6:27
